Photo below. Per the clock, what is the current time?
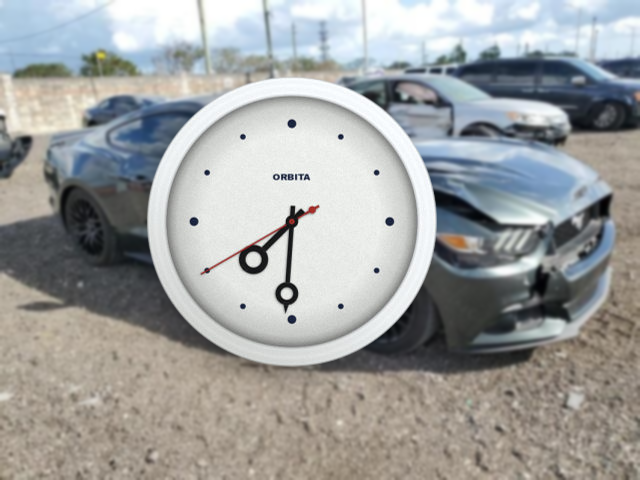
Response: 7:30:40
